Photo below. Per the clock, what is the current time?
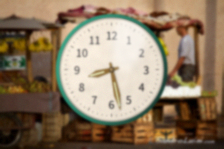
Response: 8:28
